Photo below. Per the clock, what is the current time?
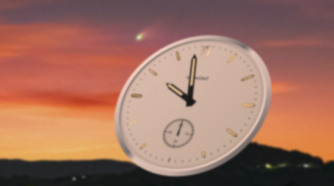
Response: 9:58
